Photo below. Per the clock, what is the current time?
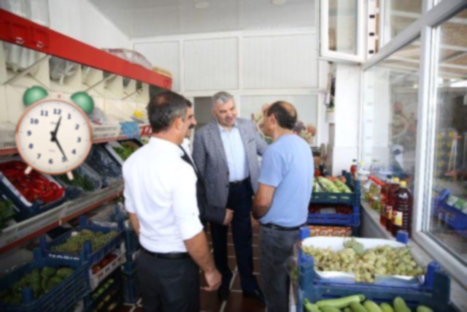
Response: 12:24
